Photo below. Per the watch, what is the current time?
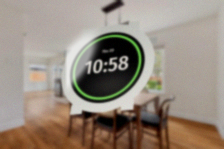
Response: 10:58
